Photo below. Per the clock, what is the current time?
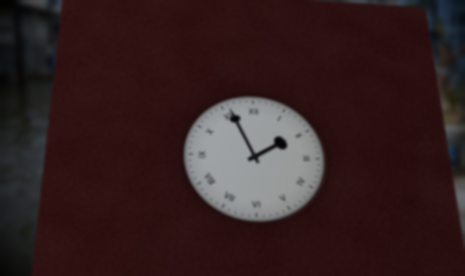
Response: 1:56
